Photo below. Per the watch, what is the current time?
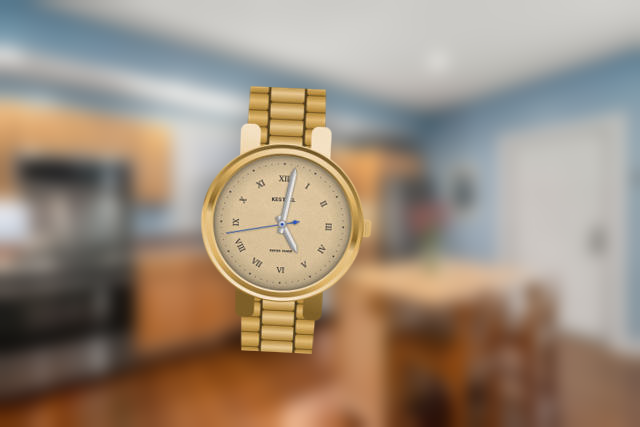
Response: 5:01:43
